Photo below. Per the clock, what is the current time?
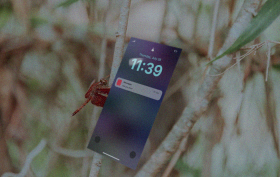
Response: 11:39
